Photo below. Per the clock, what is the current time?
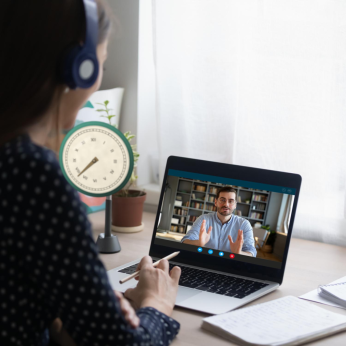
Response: 7:38
